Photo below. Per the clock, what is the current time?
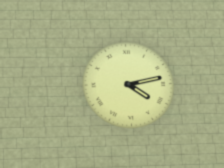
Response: 4:13
